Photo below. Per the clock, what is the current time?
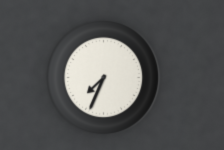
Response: 7:34
